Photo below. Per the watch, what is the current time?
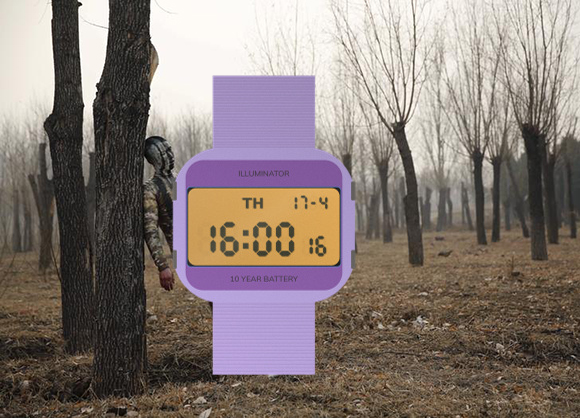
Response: 16:00:16
